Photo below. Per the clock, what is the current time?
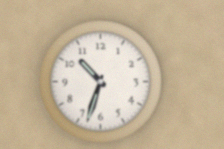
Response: 10:33
